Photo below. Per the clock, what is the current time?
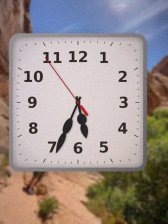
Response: 5:33:54
